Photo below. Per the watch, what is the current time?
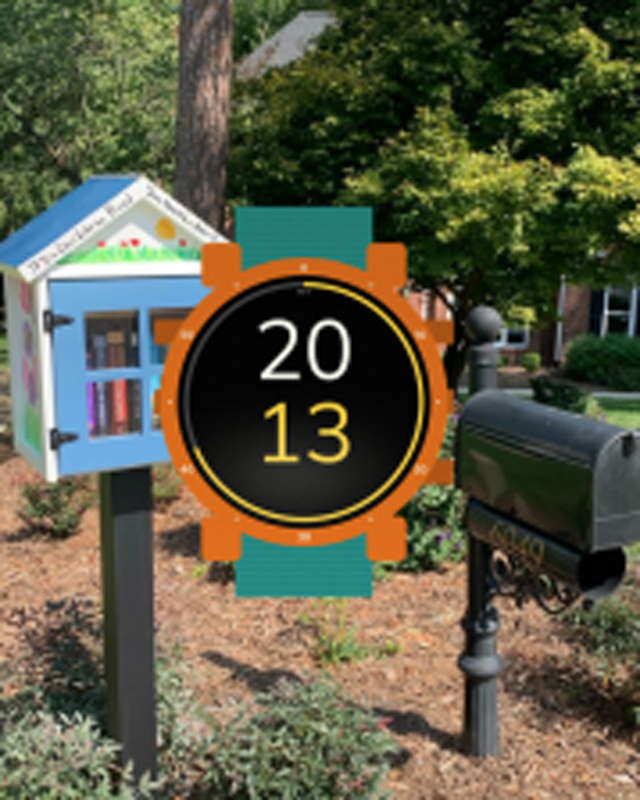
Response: 20:13
